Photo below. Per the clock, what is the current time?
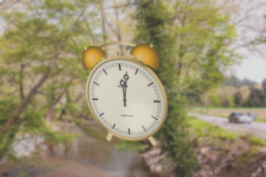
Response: 12:02
